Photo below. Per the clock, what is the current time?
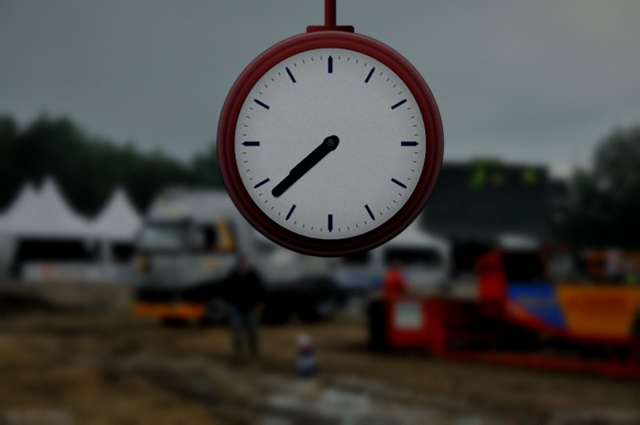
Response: 7:38
